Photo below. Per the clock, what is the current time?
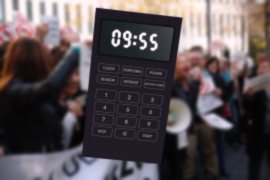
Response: 9:55
